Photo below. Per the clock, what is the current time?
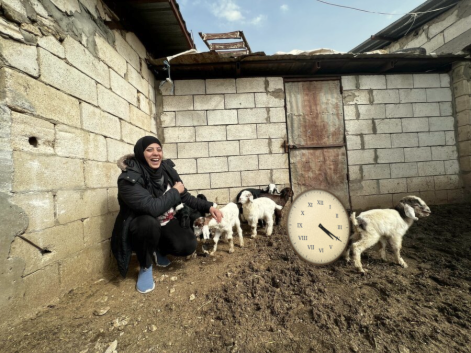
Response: 4:20
